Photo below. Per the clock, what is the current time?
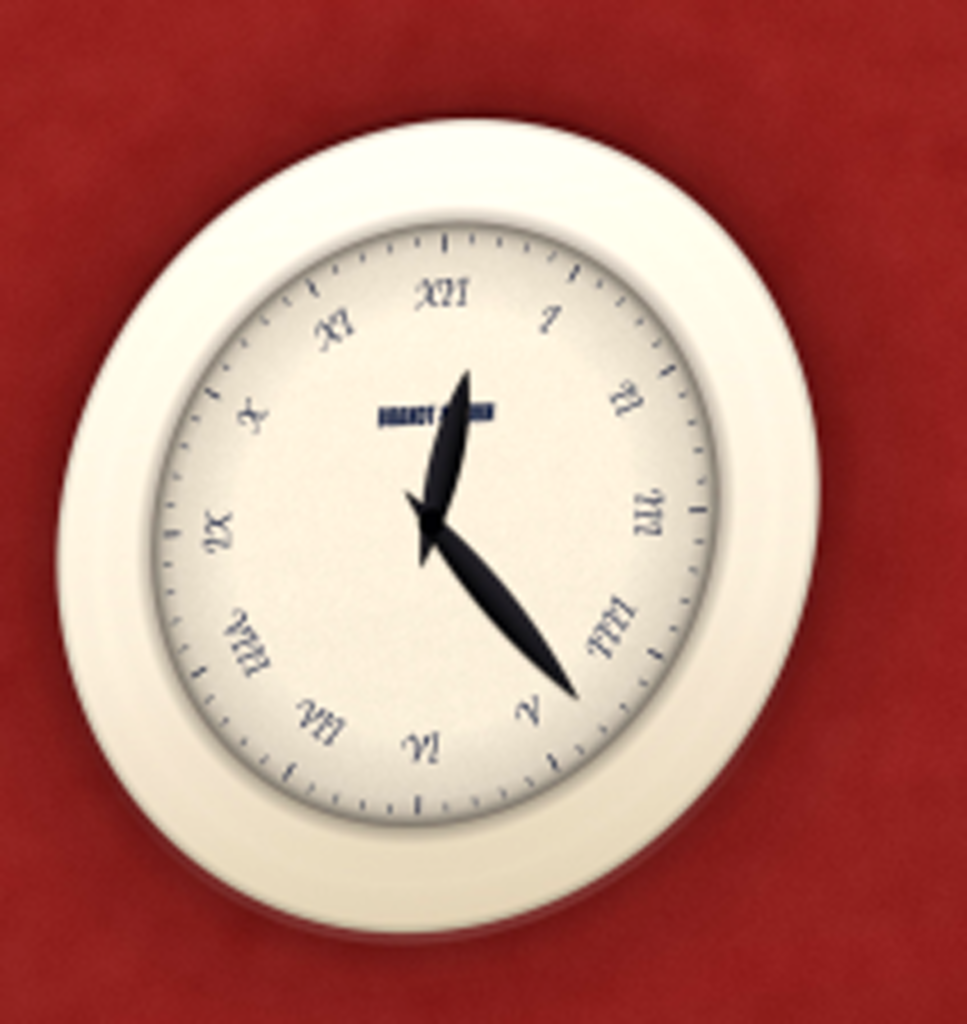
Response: 12:23
